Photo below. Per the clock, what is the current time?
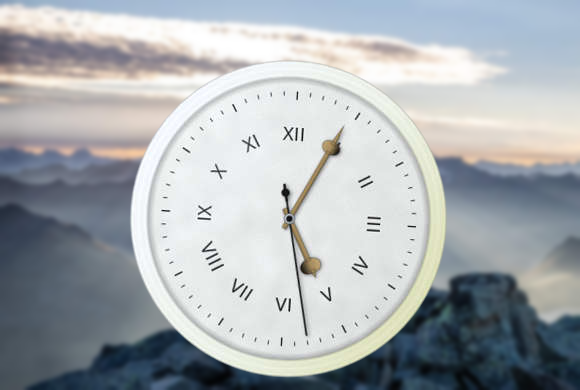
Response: 5:04:28
